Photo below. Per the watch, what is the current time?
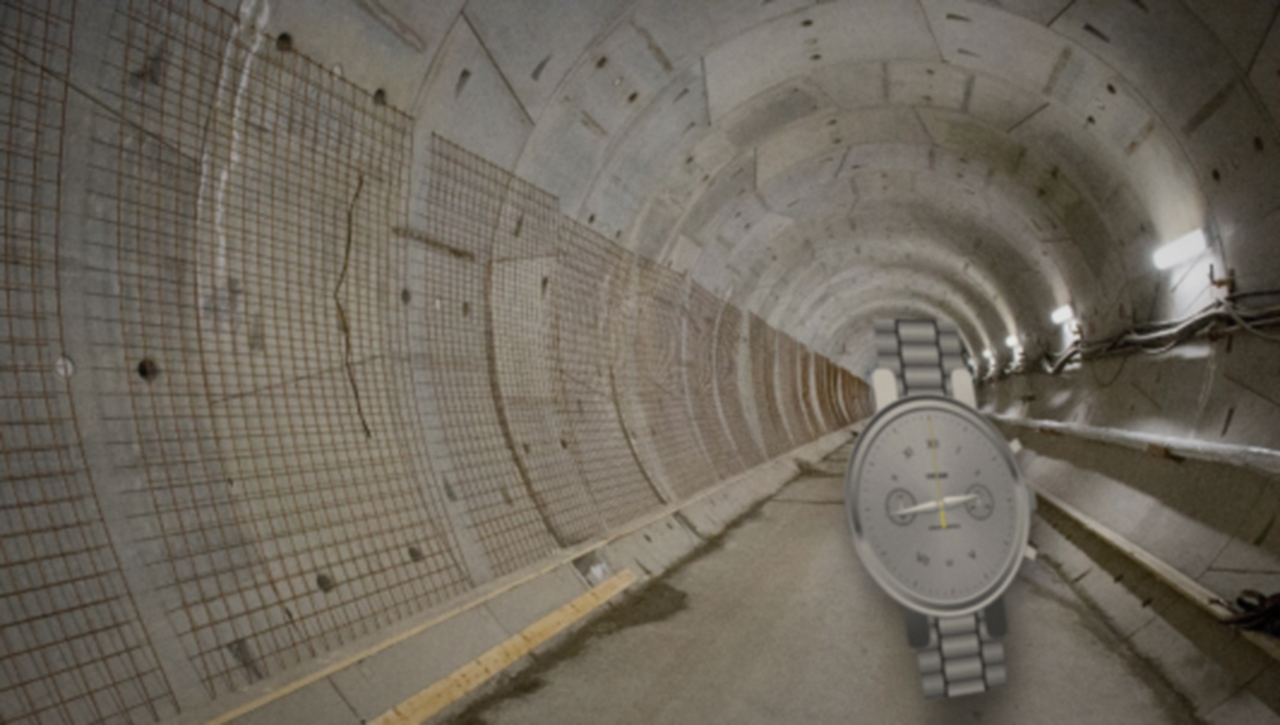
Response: 2:44
